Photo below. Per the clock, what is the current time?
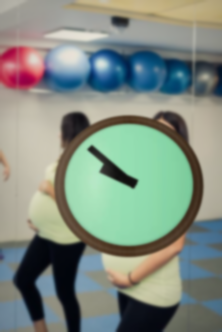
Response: 9:52
